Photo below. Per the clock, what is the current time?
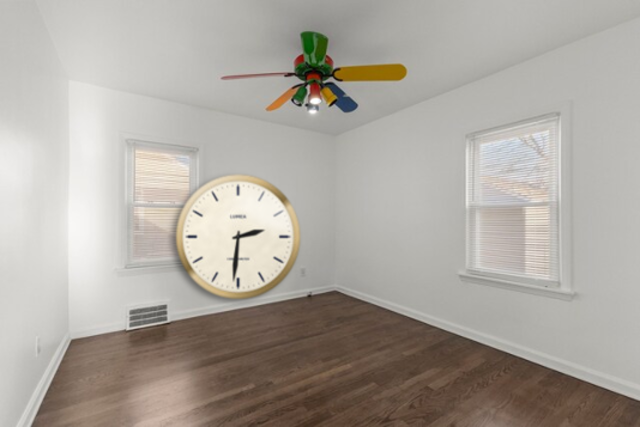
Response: 2:31
